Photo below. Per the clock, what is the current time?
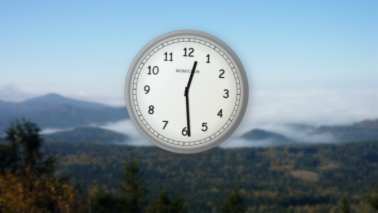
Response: 12:29
